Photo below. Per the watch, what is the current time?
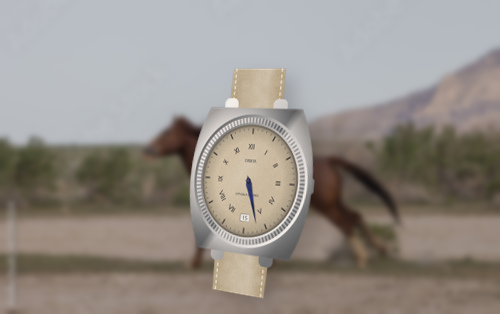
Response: 5:27
